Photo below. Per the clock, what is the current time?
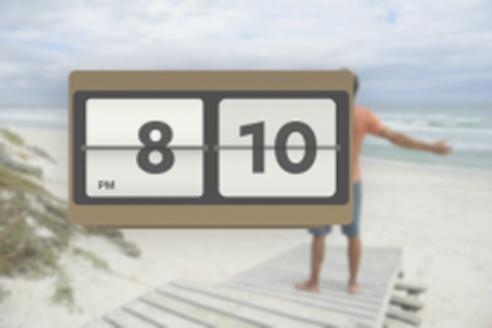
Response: 8:10
